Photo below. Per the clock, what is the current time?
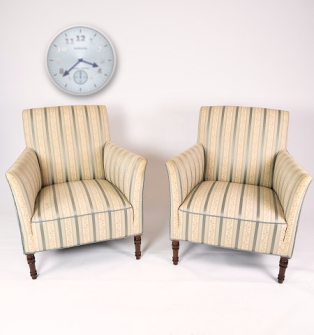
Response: 3:38
